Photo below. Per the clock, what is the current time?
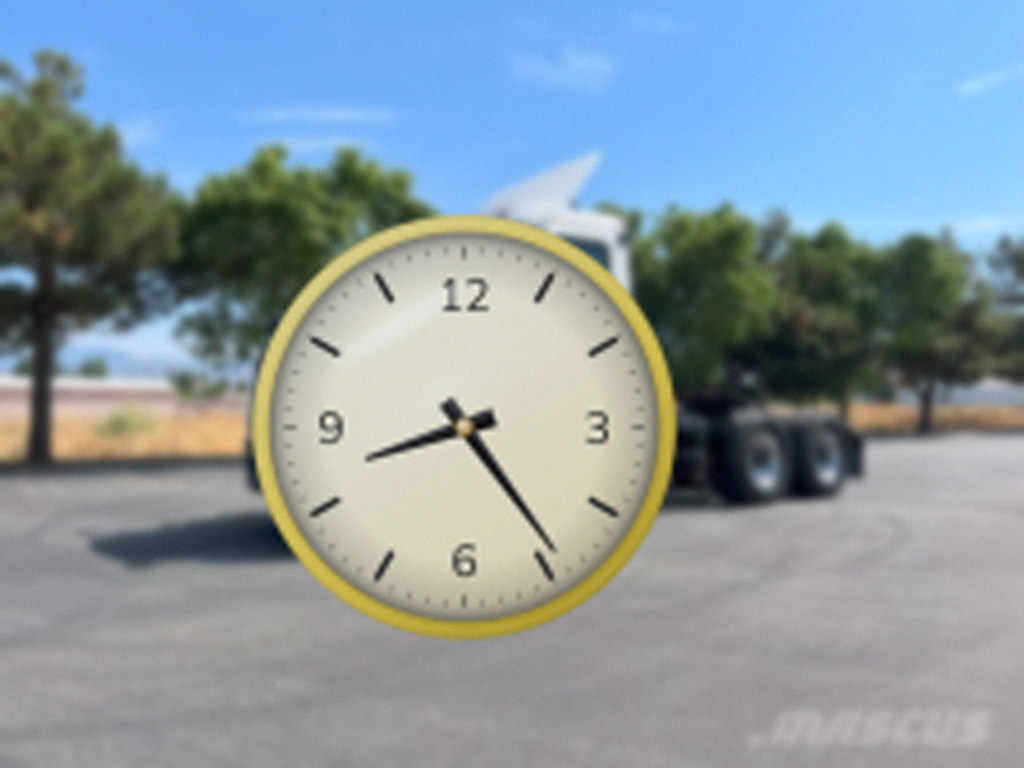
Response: 8:24
